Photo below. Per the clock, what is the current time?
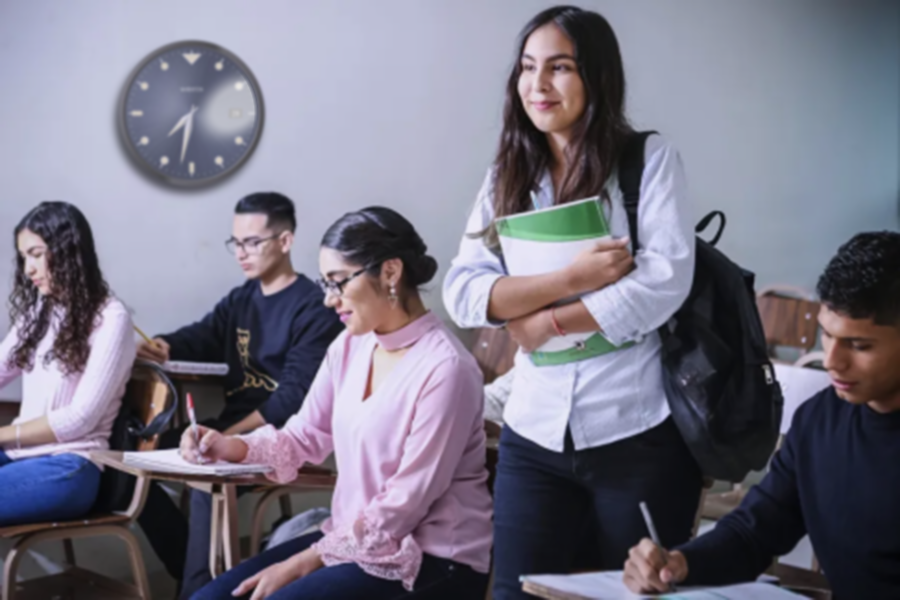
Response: 7:32
